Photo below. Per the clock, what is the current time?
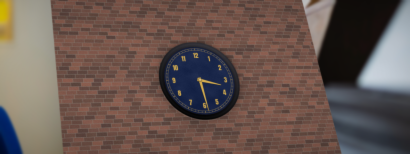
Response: 3:29
